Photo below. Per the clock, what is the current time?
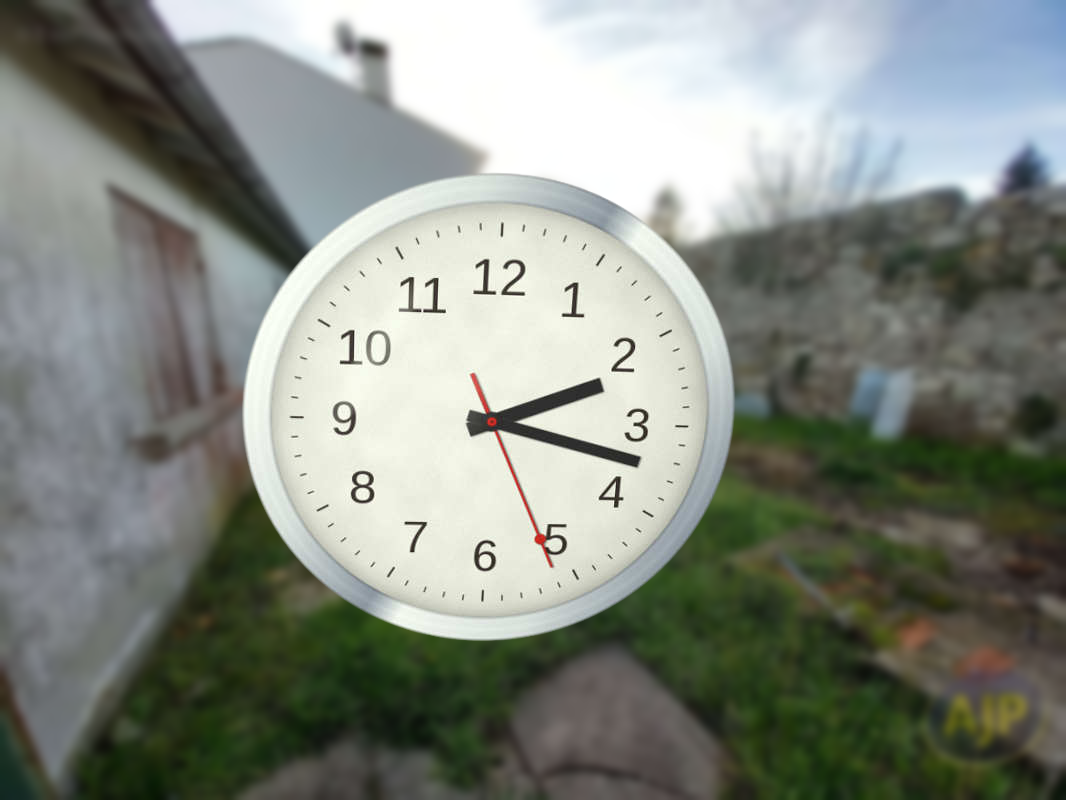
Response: 2:17:26
